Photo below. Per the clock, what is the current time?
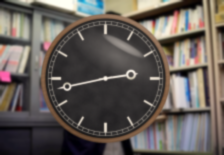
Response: 2:43
